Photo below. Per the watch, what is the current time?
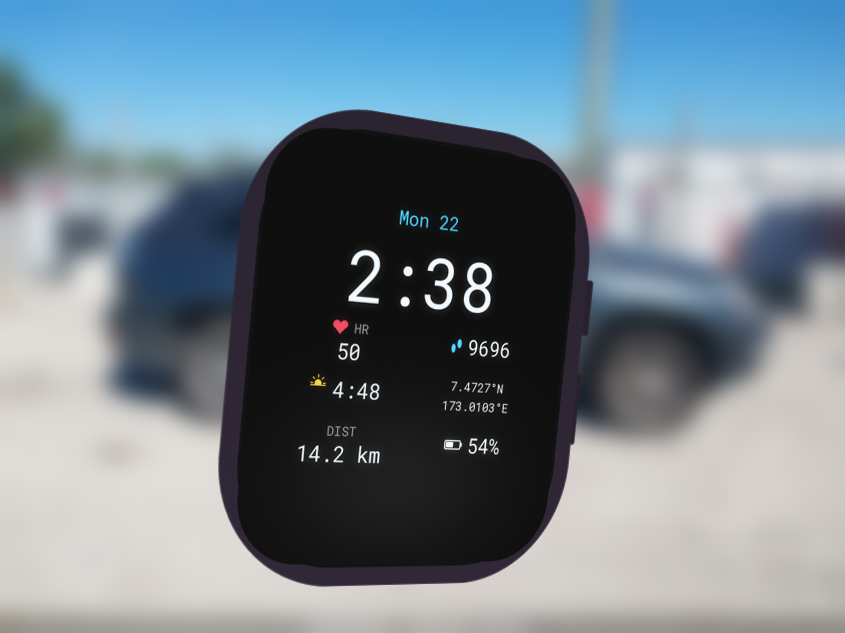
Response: 2:38
